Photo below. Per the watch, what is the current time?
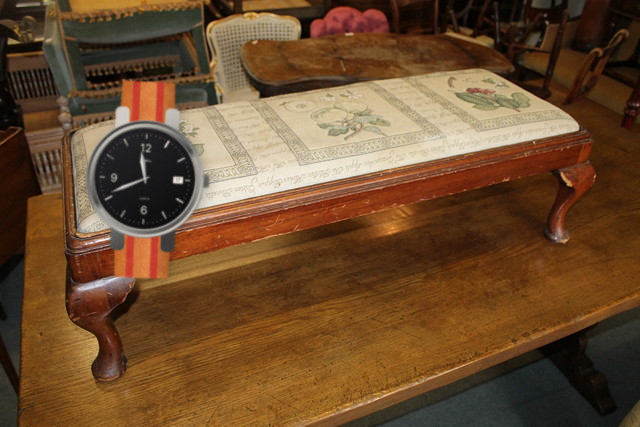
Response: 11:41
